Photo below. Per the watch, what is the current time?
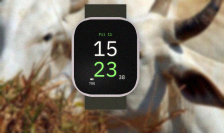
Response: 15:23
